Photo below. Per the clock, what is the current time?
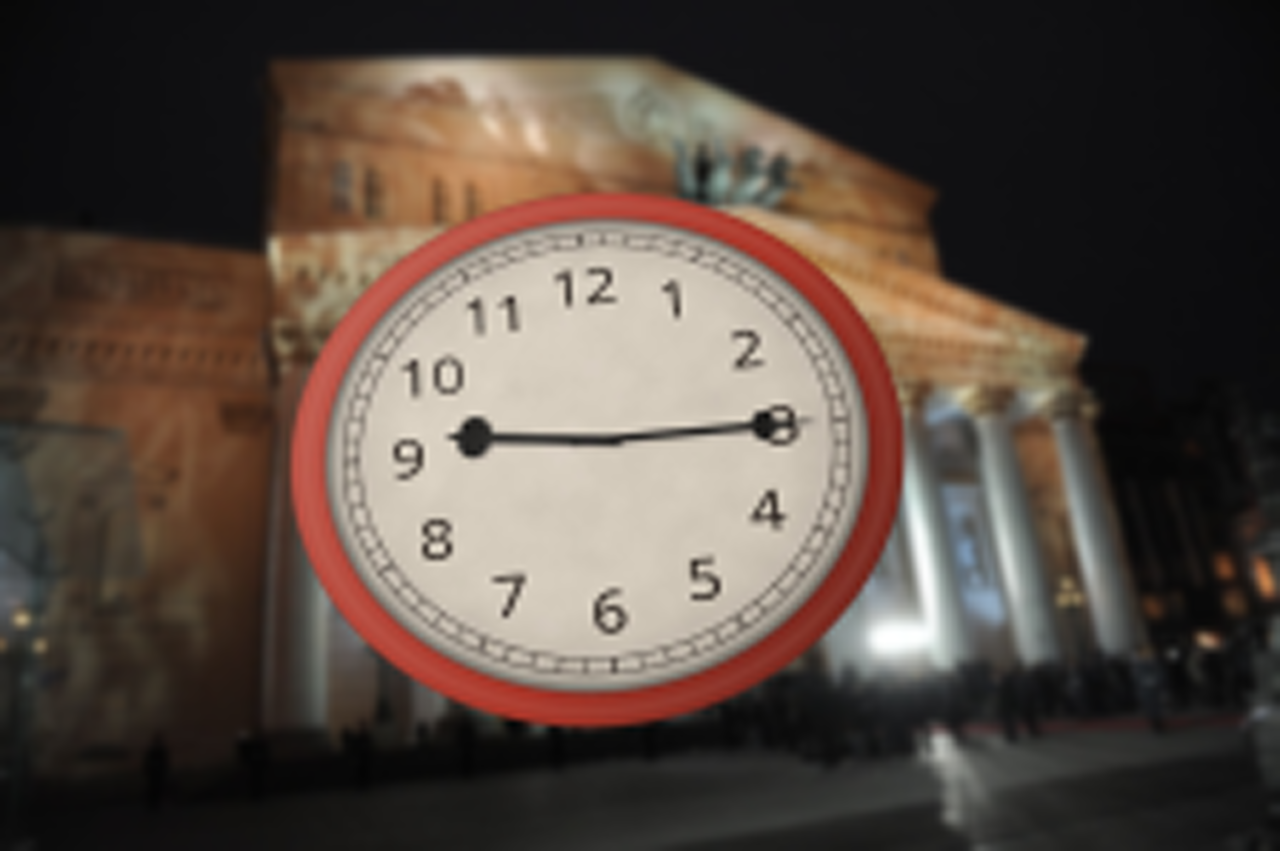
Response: 9:15
